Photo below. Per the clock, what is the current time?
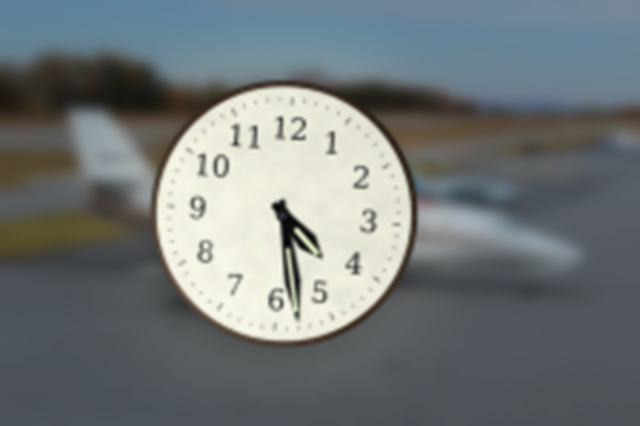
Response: 4:28
